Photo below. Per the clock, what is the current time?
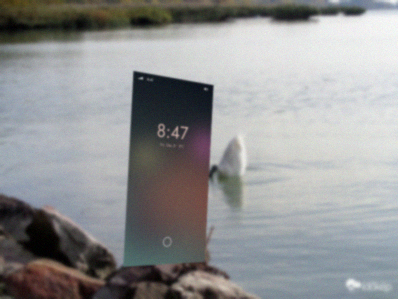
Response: 8:47
